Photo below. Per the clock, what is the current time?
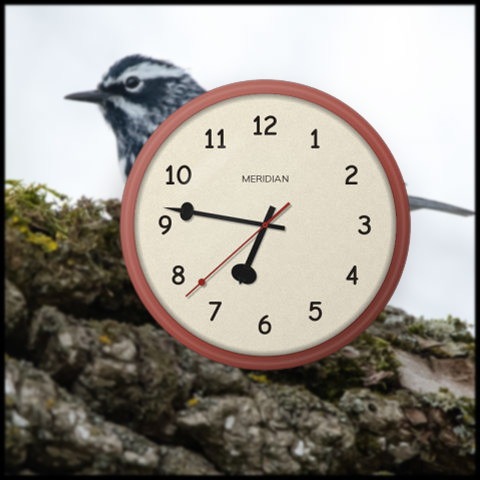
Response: 6:46:38
